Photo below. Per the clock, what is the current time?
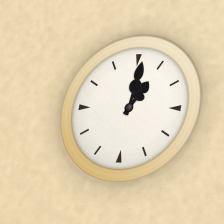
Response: 1:01
